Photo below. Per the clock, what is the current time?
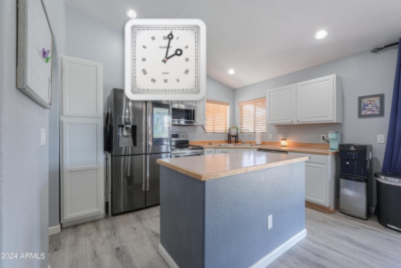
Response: 2:02
